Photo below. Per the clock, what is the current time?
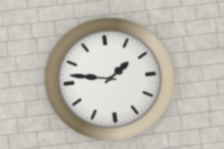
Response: 1:47
